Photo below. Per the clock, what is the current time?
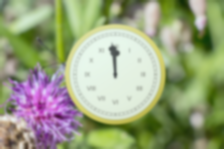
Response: 11:59
